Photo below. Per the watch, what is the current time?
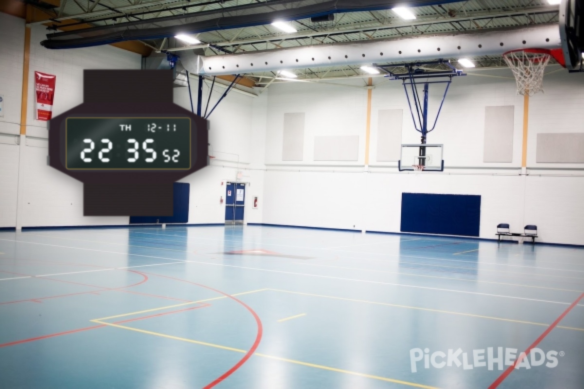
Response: 22:35:52
